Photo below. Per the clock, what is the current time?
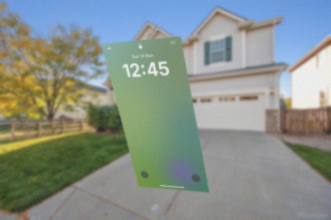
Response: 12:45
